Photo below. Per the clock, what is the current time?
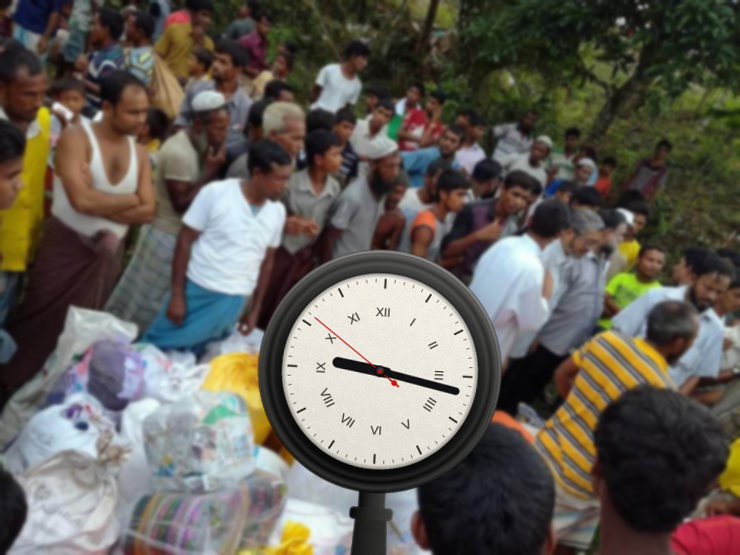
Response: 9:16:51
